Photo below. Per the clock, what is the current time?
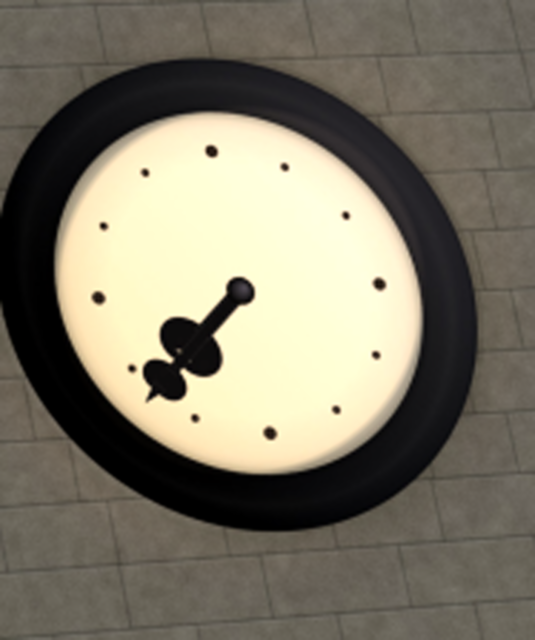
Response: 7:38
